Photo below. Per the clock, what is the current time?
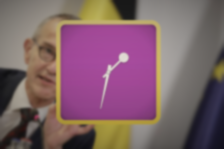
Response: 1:32
